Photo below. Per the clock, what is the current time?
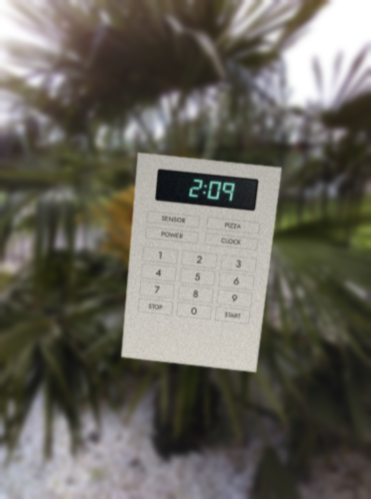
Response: 2:09
